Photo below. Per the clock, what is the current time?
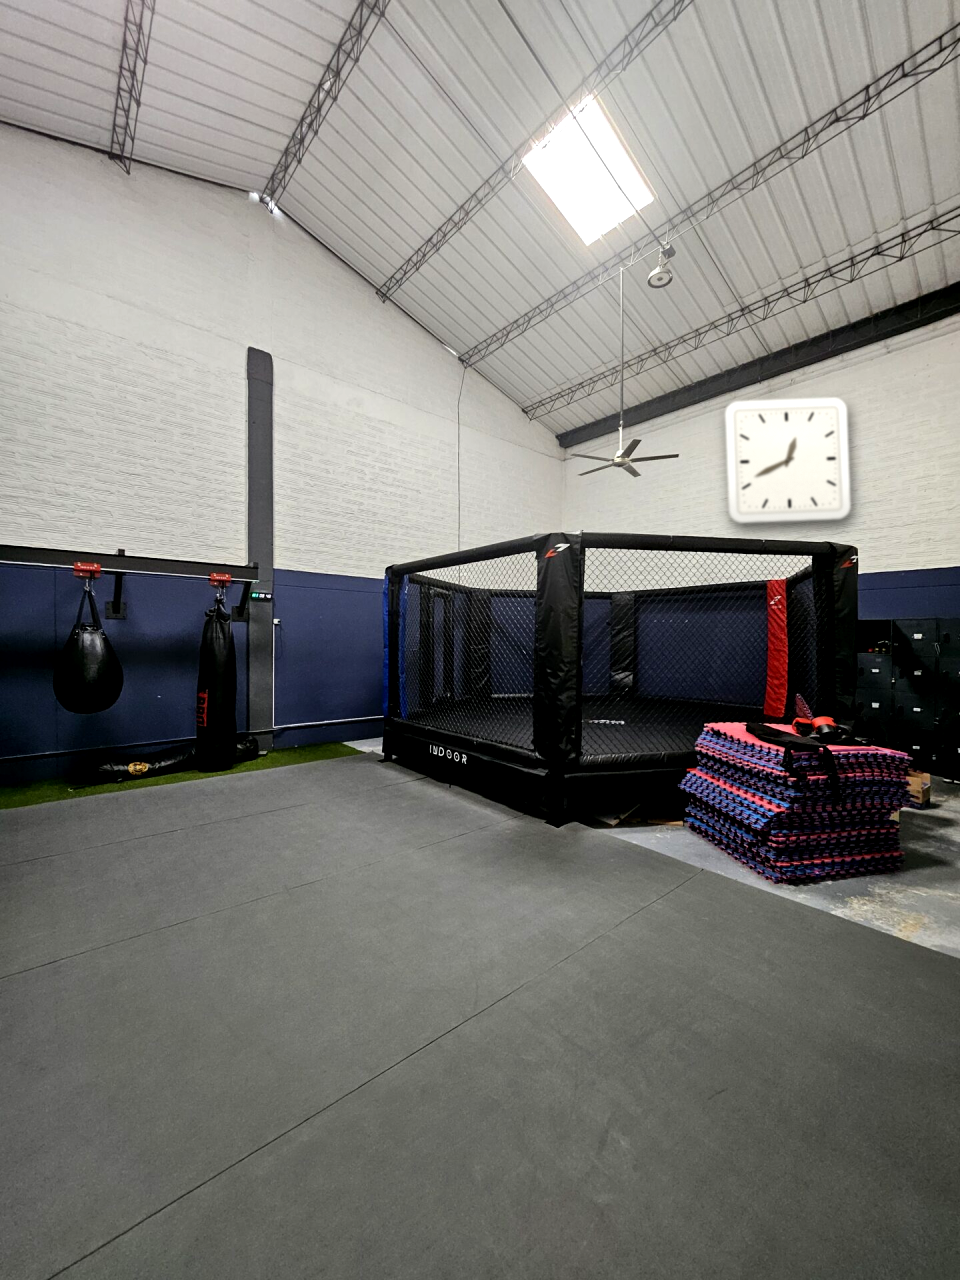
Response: 12:41
